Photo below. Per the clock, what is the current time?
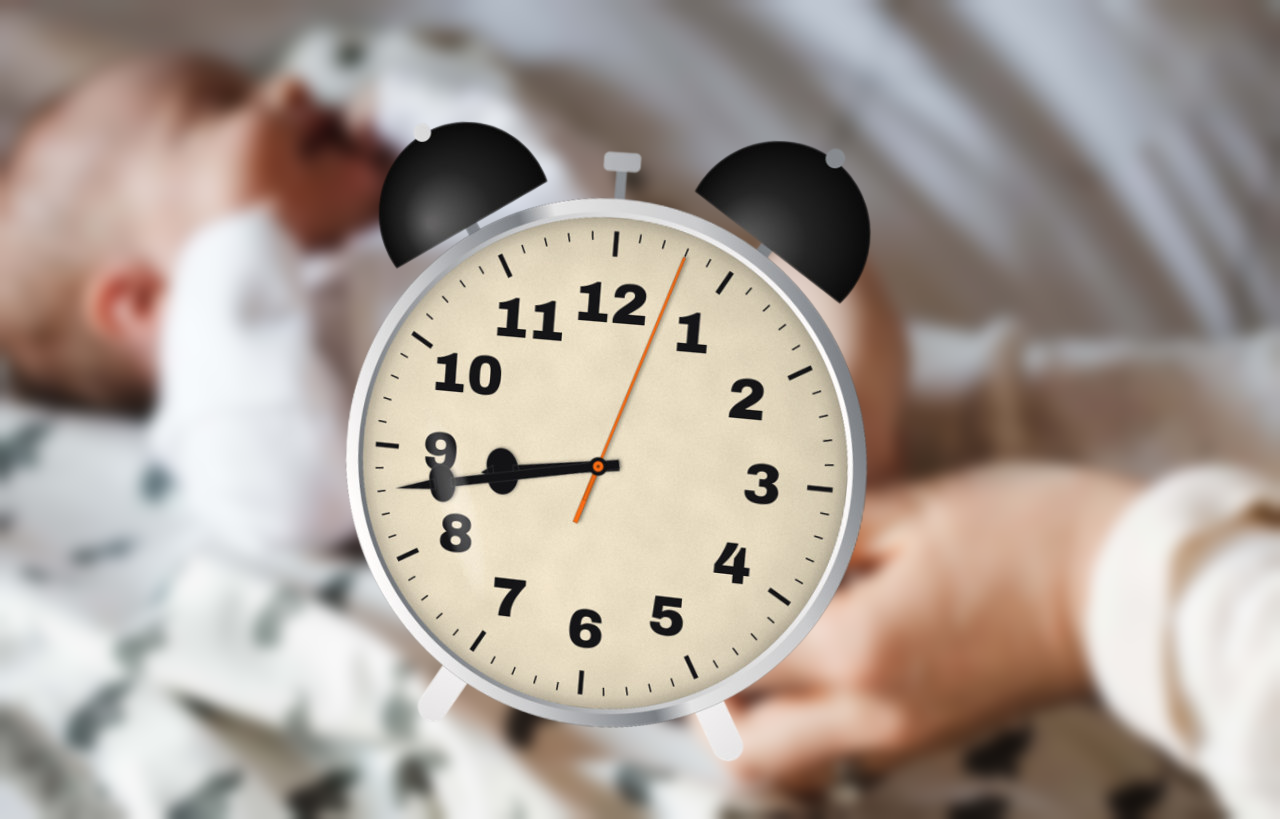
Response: 8:43:03
